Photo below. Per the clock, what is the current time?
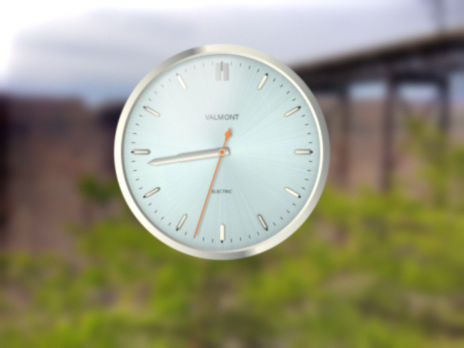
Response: 8:43:33
